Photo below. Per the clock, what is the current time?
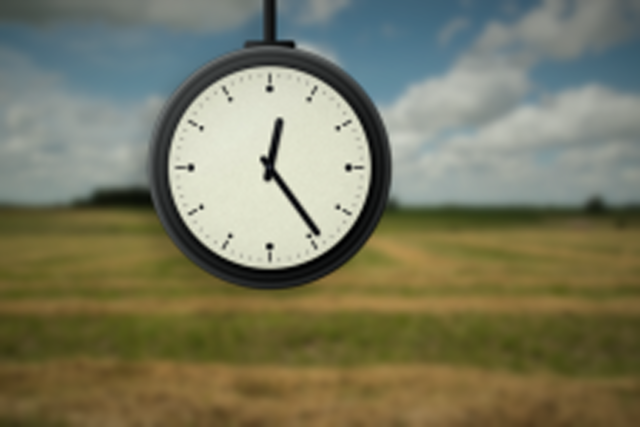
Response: 12:24
